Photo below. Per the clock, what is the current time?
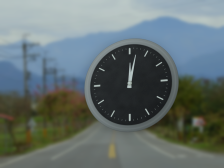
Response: 12:02
